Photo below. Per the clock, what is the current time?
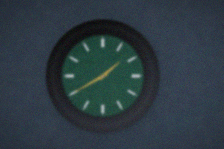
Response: 1:40
